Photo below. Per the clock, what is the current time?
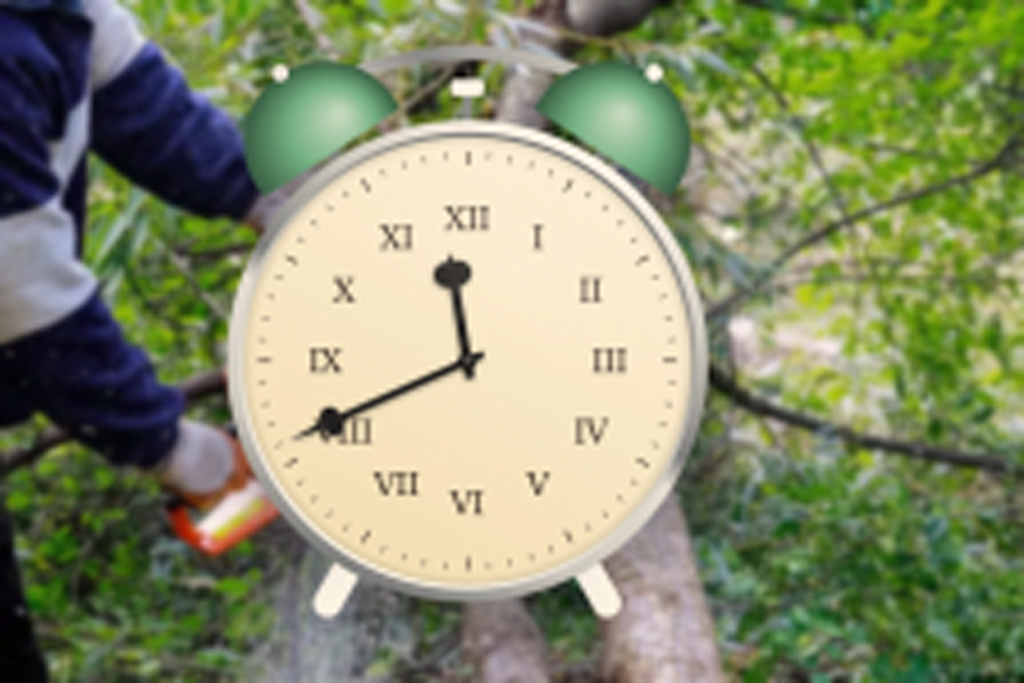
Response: 11:41
